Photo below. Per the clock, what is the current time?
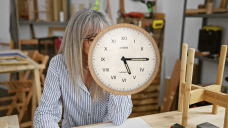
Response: 5:15
